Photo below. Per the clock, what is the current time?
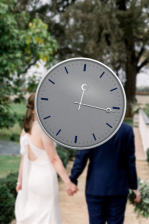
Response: 12:16
